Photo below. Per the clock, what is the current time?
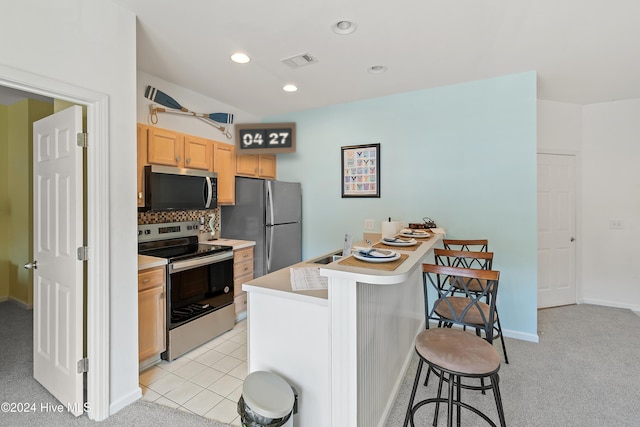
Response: 4:27
